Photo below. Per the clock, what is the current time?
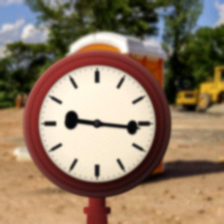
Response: 9:16
